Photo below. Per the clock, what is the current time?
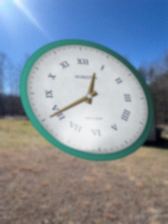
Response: 12:40
